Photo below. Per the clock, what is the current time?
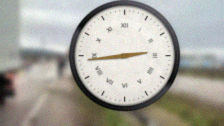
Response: 2:44
